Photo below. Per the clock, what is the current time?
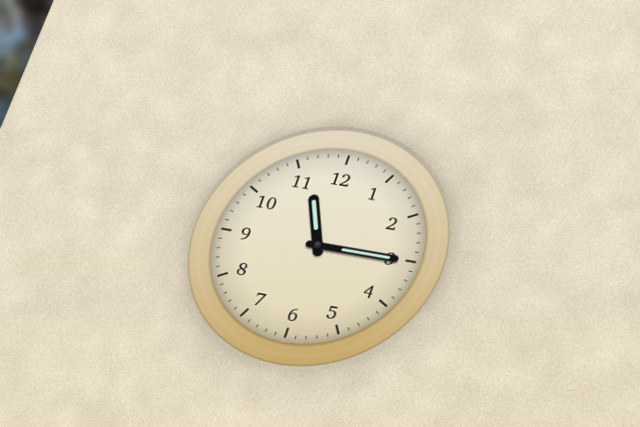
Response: 11:15
